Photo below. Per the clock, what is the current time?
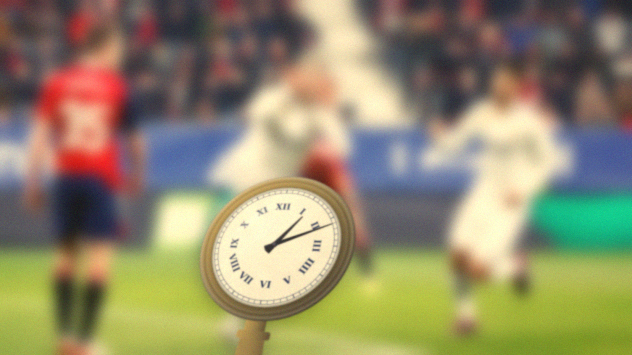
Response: 1:11
